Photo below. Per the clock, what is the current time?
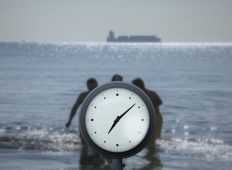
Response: 7:08
